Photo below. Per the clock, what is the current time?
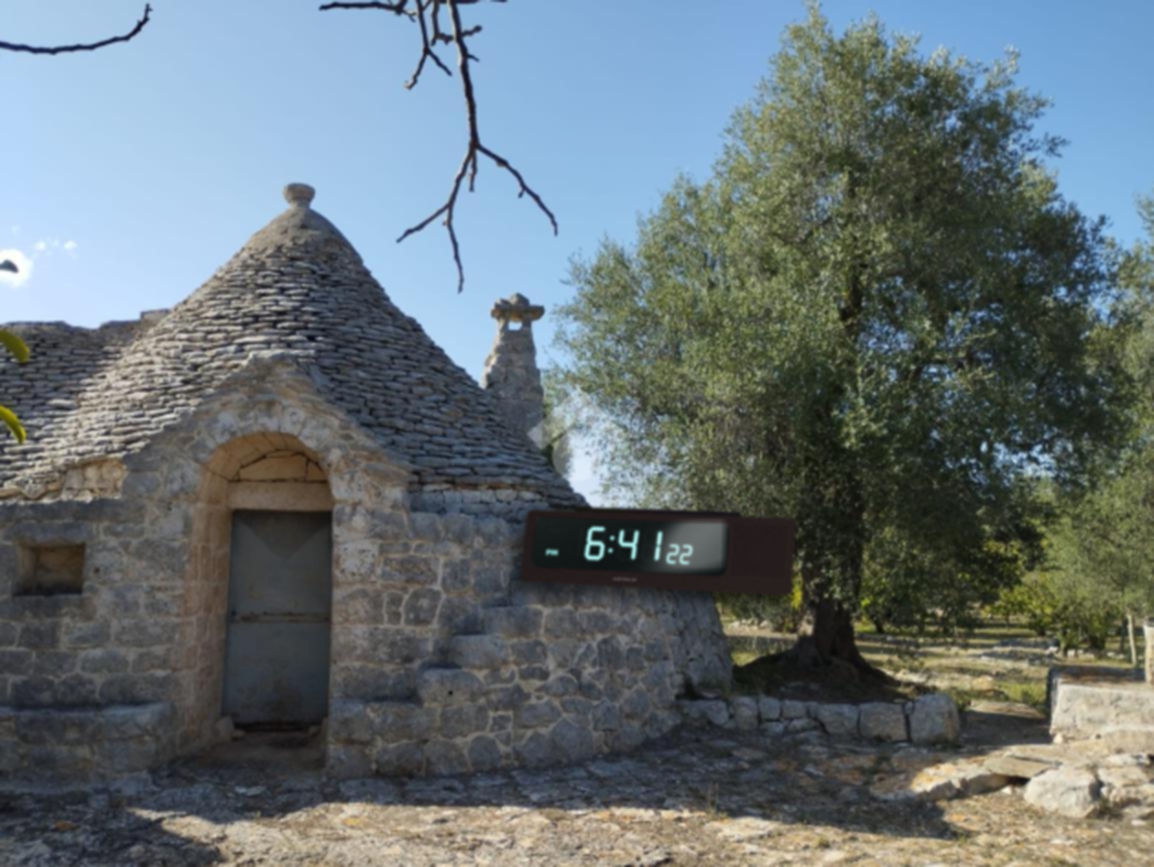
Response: 6:41:22
